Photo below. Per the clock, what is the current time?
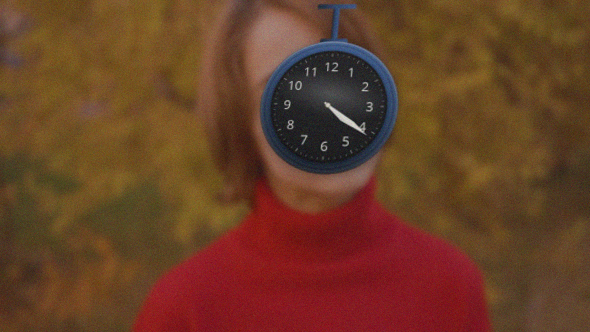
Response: 4:21
